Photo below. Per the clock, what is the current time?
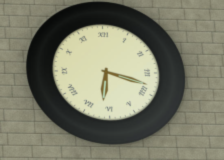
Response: 6:18
